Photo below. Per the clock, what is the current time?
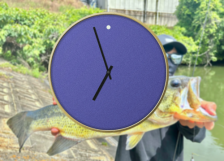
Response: 6:57
